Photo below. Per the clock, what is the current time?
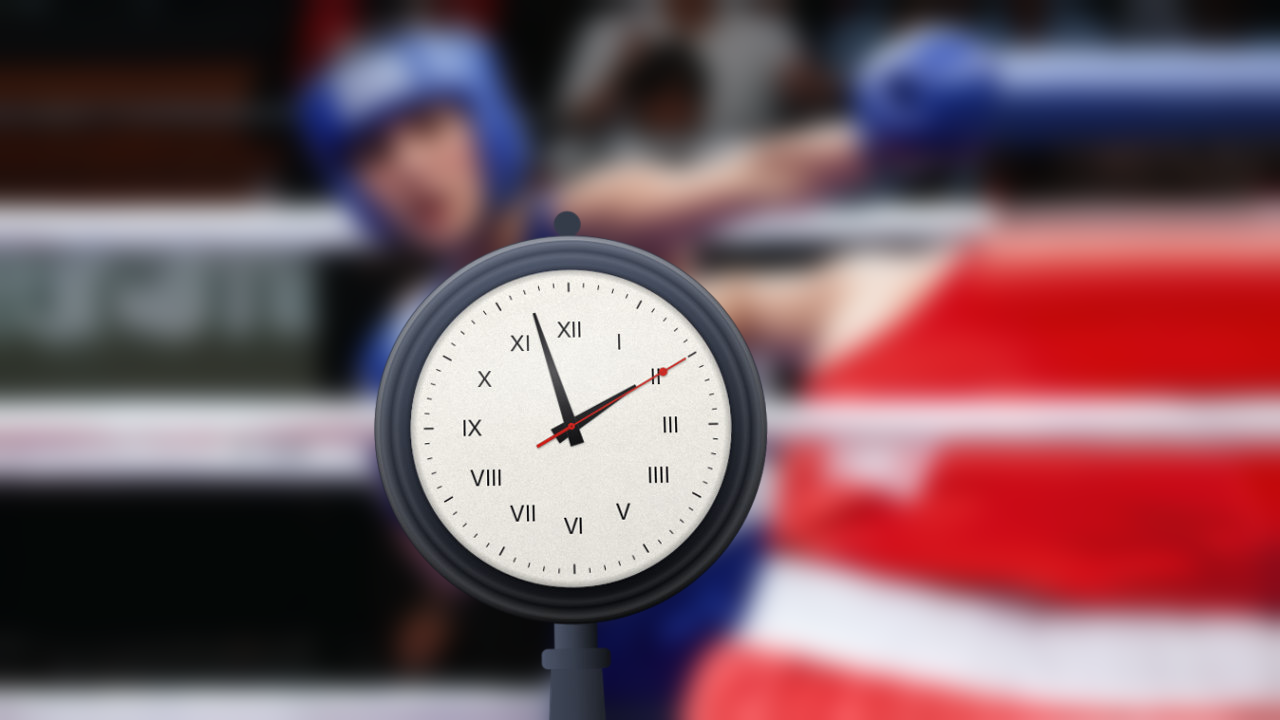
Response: 1:57:10
